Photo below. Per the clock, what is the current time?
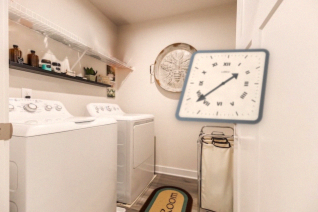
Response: 1:38
